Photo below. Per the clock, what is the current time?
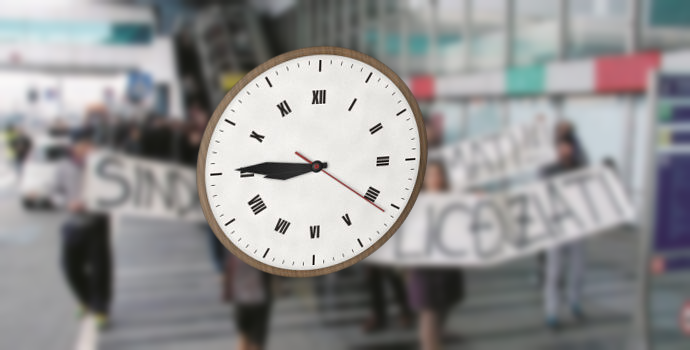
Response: 8:45:21
